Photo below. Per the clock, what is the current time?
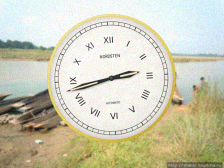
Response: 2:43
